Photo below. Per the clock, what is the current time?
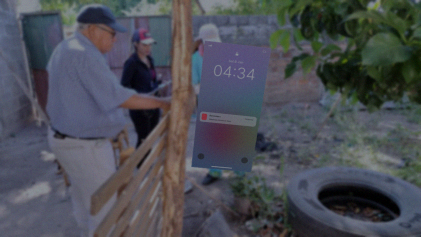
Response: 4:34
